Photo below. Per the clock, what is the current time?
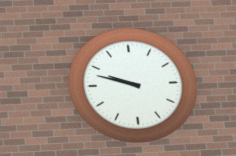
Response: 9:48
